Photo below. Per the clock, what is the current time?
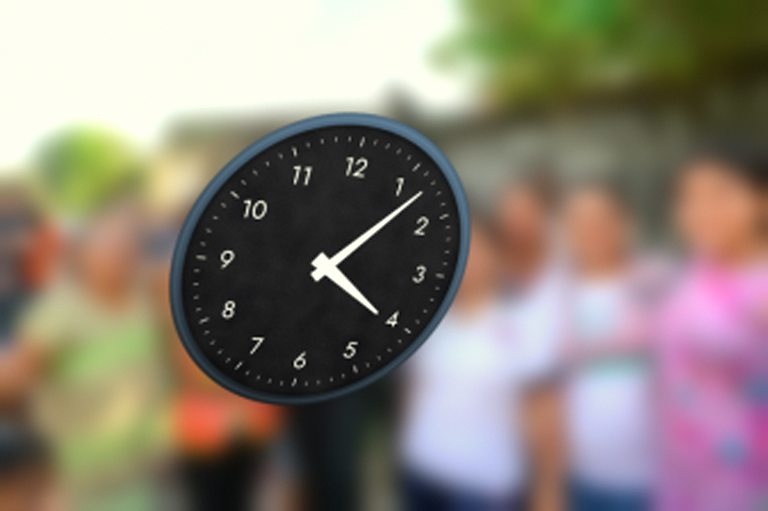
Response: 4:07
